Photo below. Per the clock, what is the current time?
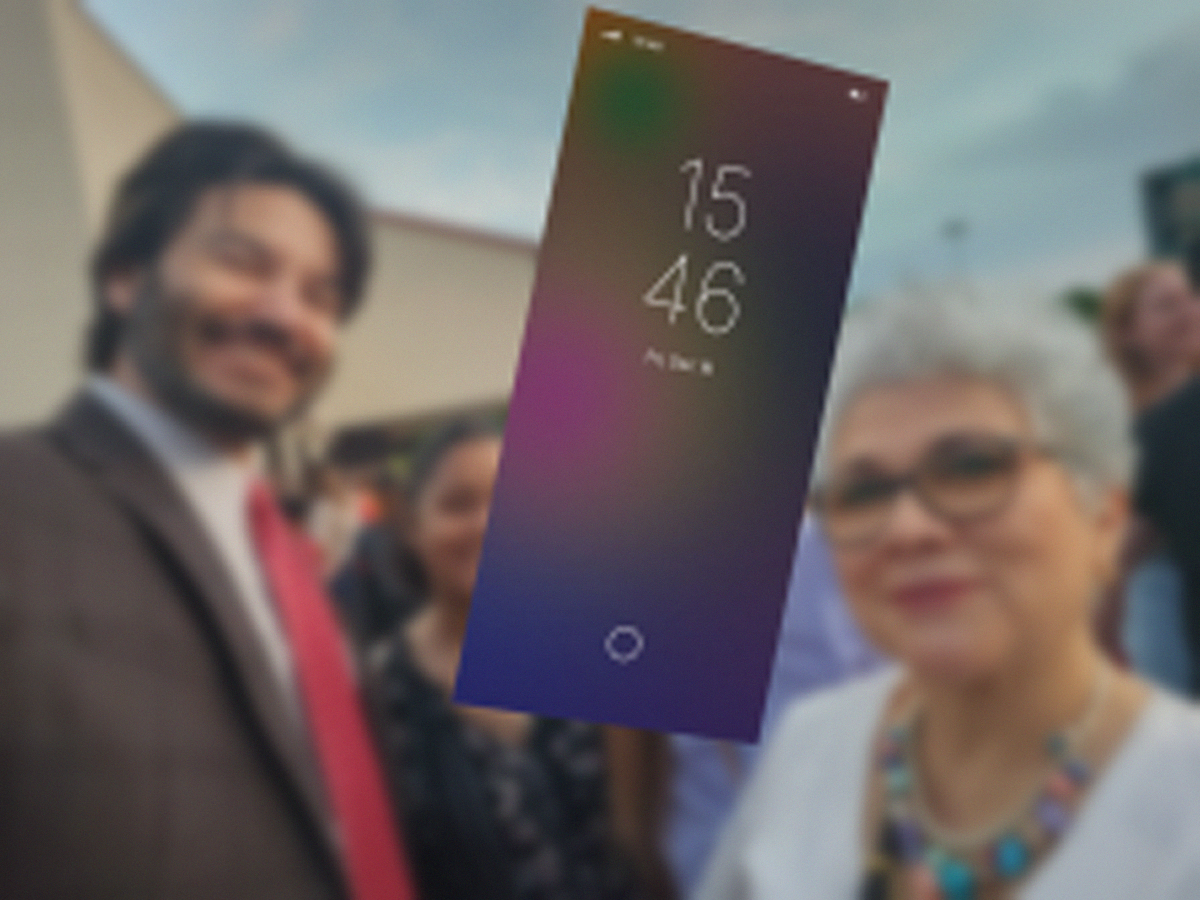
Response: 15:46
